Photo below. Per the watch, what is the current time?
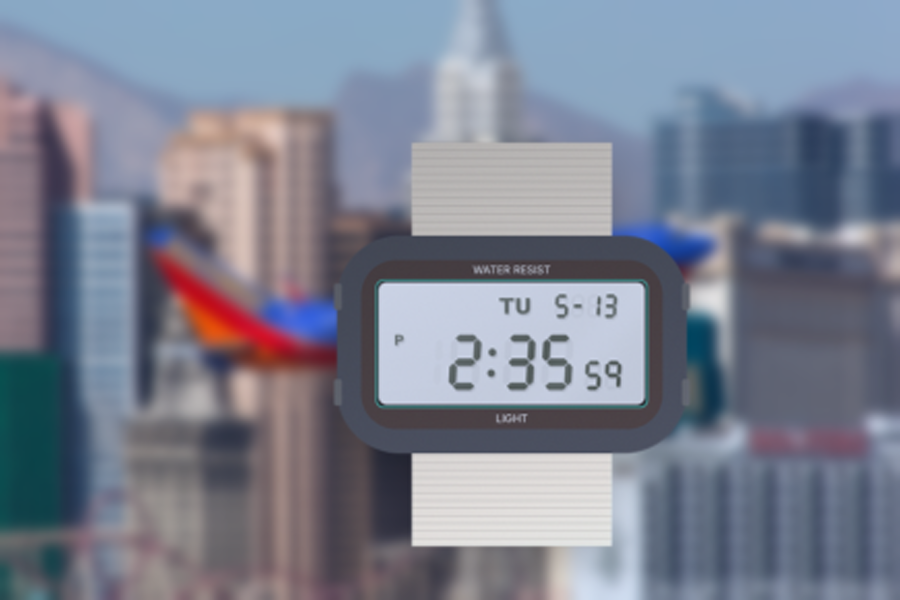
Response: 2:35:59
